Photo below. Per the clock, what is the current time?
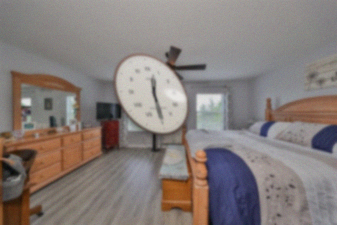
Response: 12:30
